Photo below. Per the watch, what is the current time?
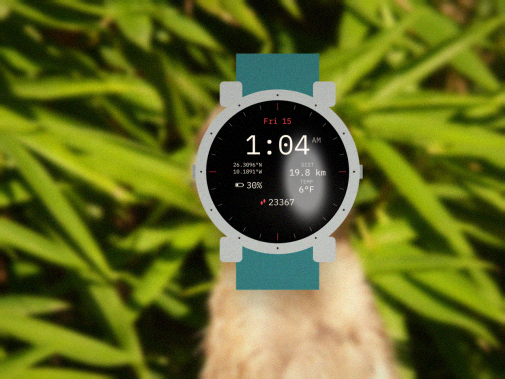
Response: 1:04
